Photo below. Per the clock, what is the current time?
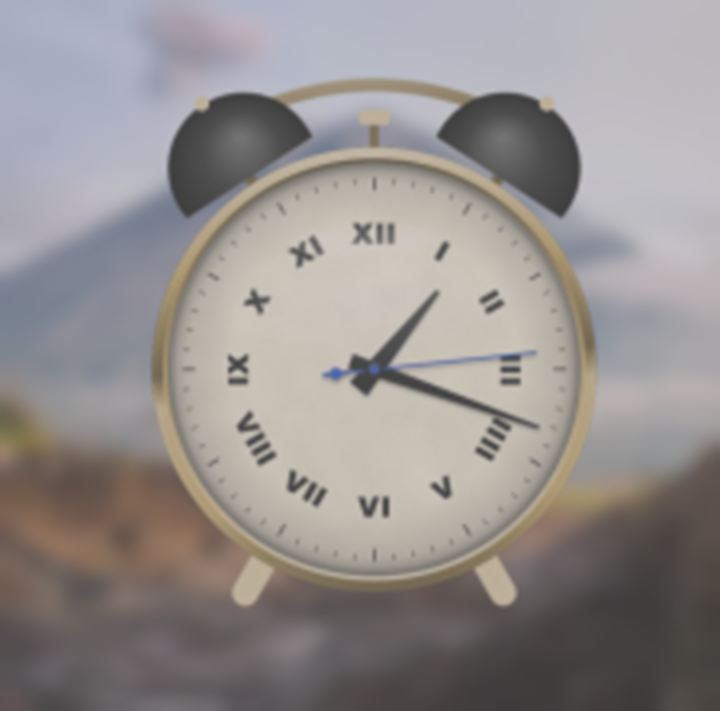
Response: 1:18:14
